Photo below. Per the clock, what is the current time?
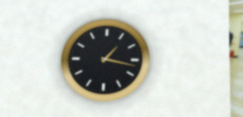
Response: 1:17
